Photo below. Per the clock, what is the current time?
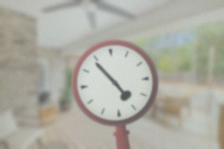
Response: 4:54
